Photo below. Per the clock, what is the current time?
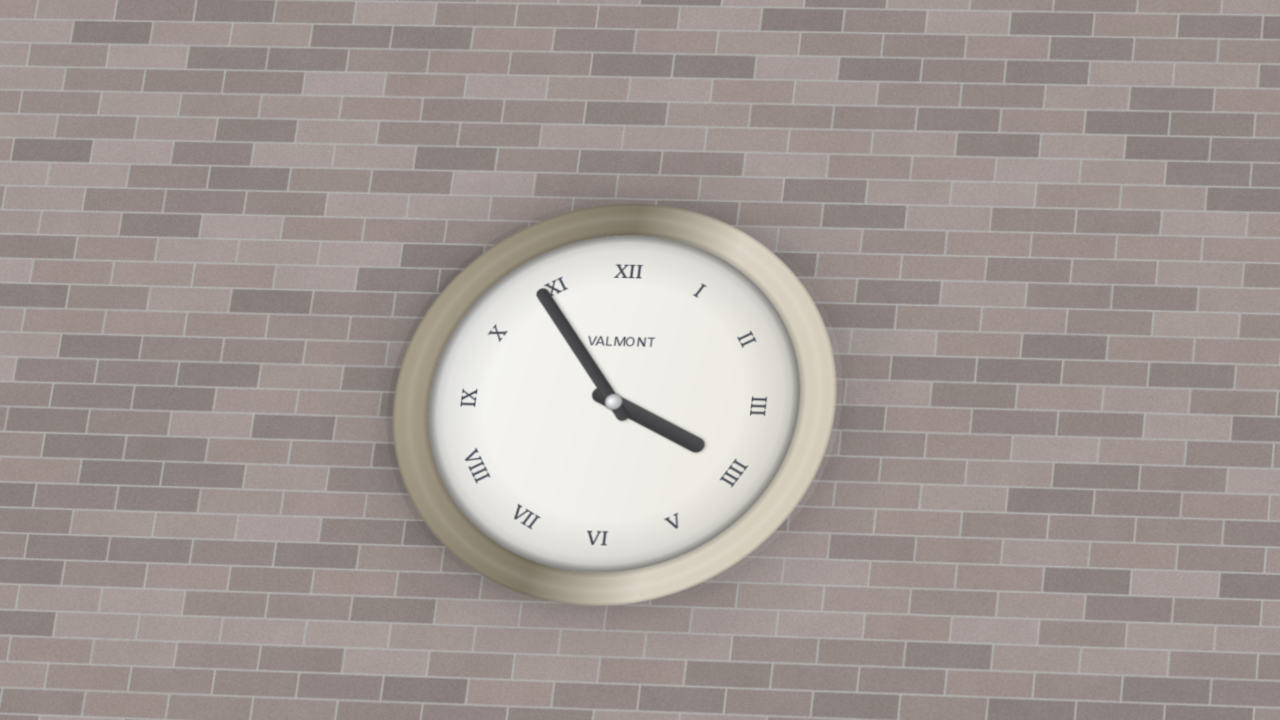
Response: 3:54
